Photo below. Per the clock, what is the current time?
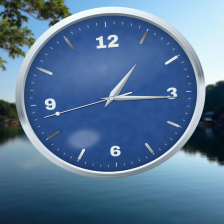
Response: 1:15:43
